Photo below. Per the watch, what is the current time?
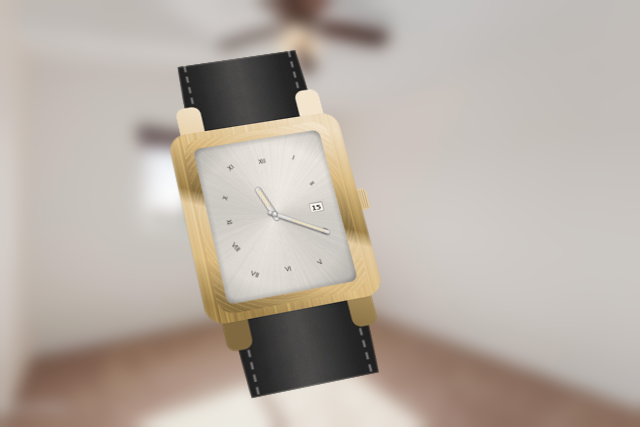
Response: 11:20
